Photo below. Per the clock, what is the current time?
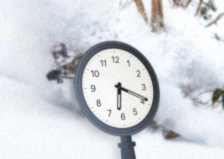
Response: 6:19
